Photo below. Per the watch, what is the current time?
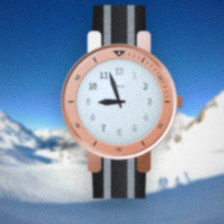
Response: 8:57
